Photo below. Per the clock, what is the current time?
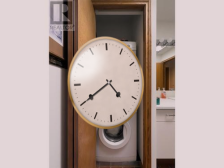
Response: 4:40
